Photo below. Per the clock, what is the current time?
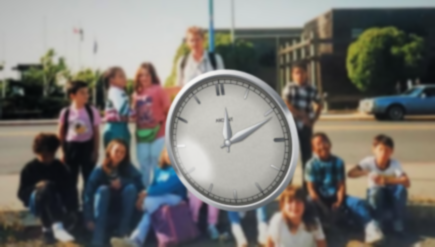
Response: 12:11
